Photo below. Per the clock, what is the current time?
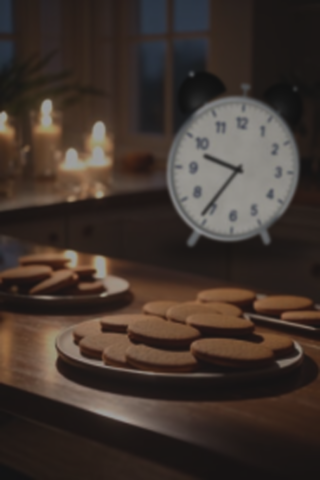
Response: 9:36
